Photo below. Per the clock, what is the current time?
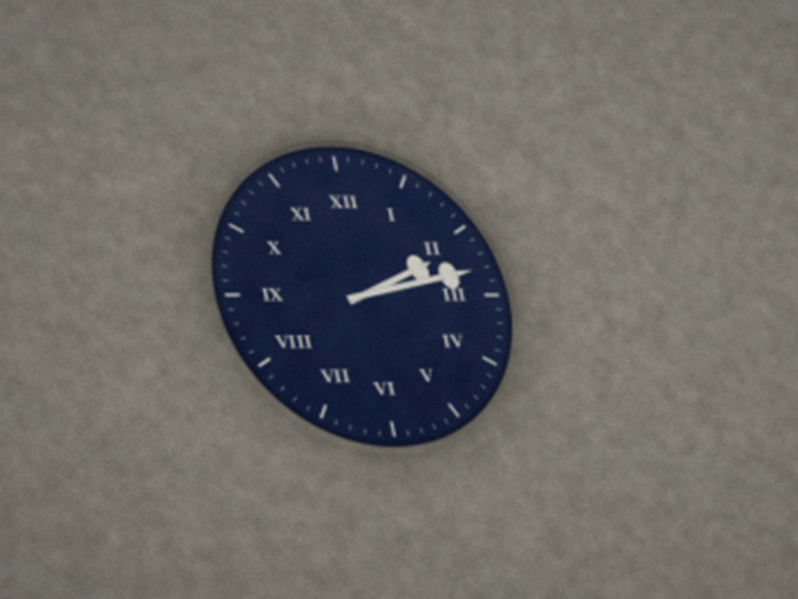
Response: 2:13
